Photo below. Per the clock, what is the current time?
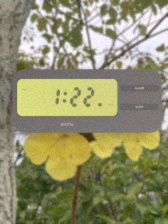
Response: 1:22
